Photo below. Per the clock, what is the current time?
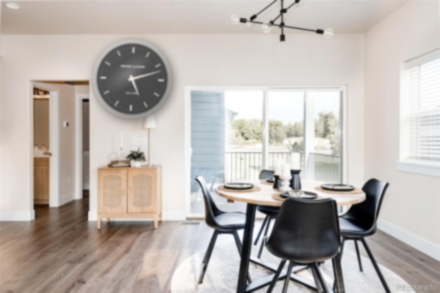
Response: 5:12
